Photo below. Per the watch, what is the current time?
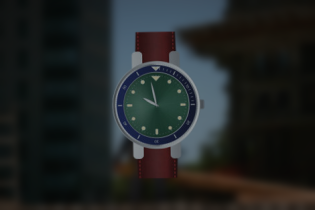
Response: 9:58
